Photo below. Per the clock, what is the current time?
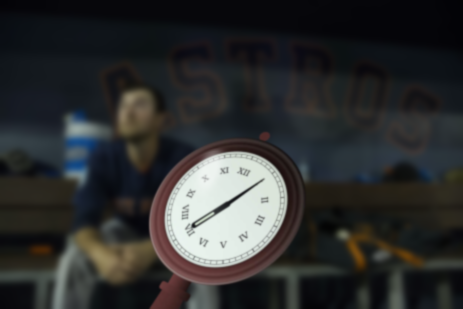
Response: 7:05
